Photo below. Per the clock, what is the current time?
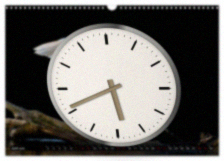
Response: 5:41
